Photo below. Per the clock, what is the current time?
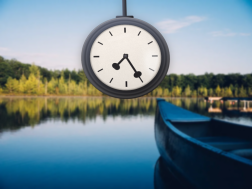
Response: 7:25
